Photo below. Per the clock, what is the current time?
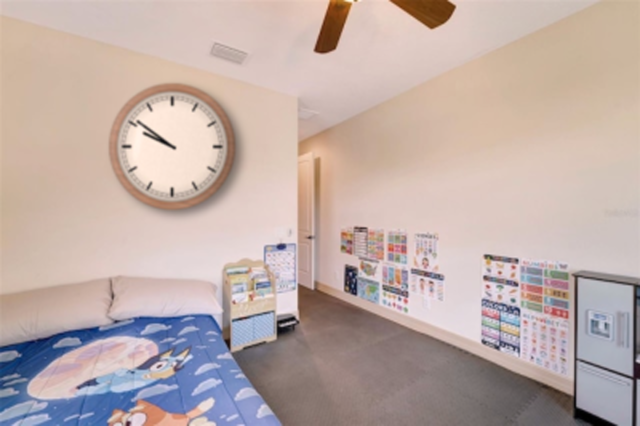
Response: 9:51
